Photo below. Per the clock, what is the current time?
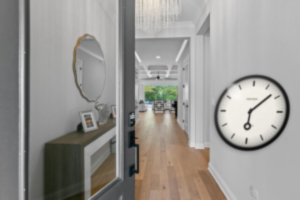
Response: 6:08
